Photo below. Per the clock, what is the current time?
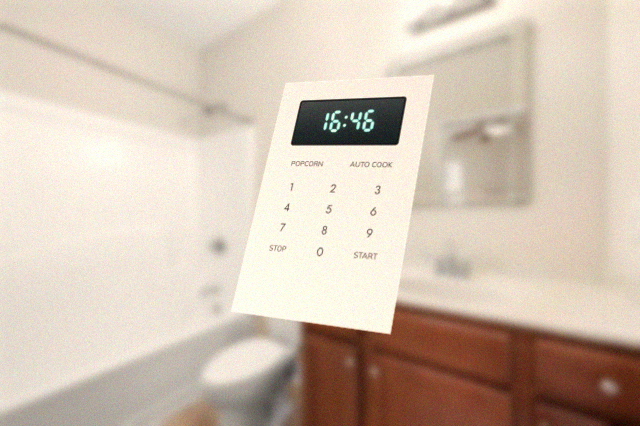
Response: 16:46
